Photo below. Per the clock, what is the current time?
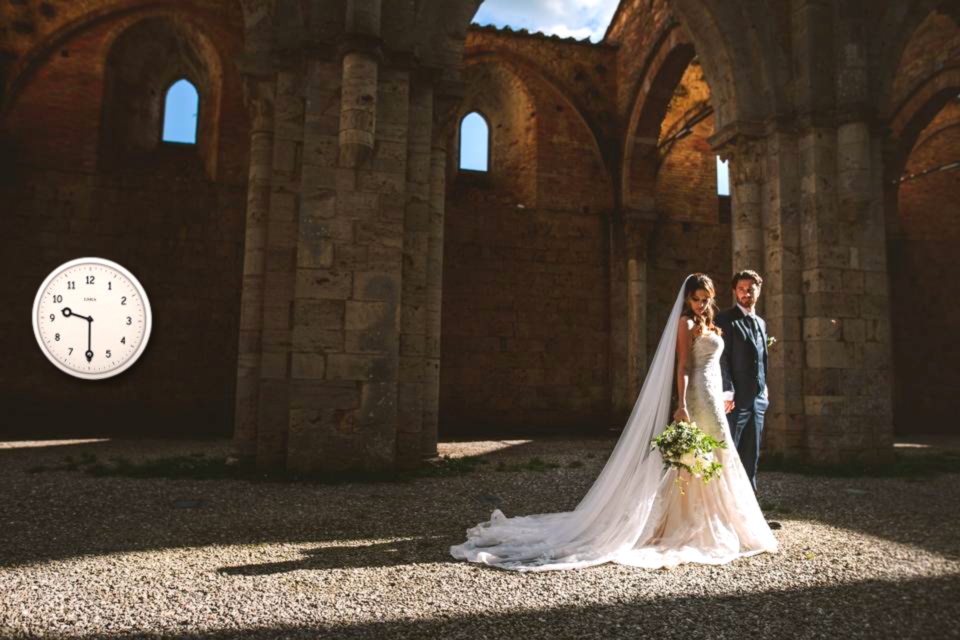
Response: 9:30
